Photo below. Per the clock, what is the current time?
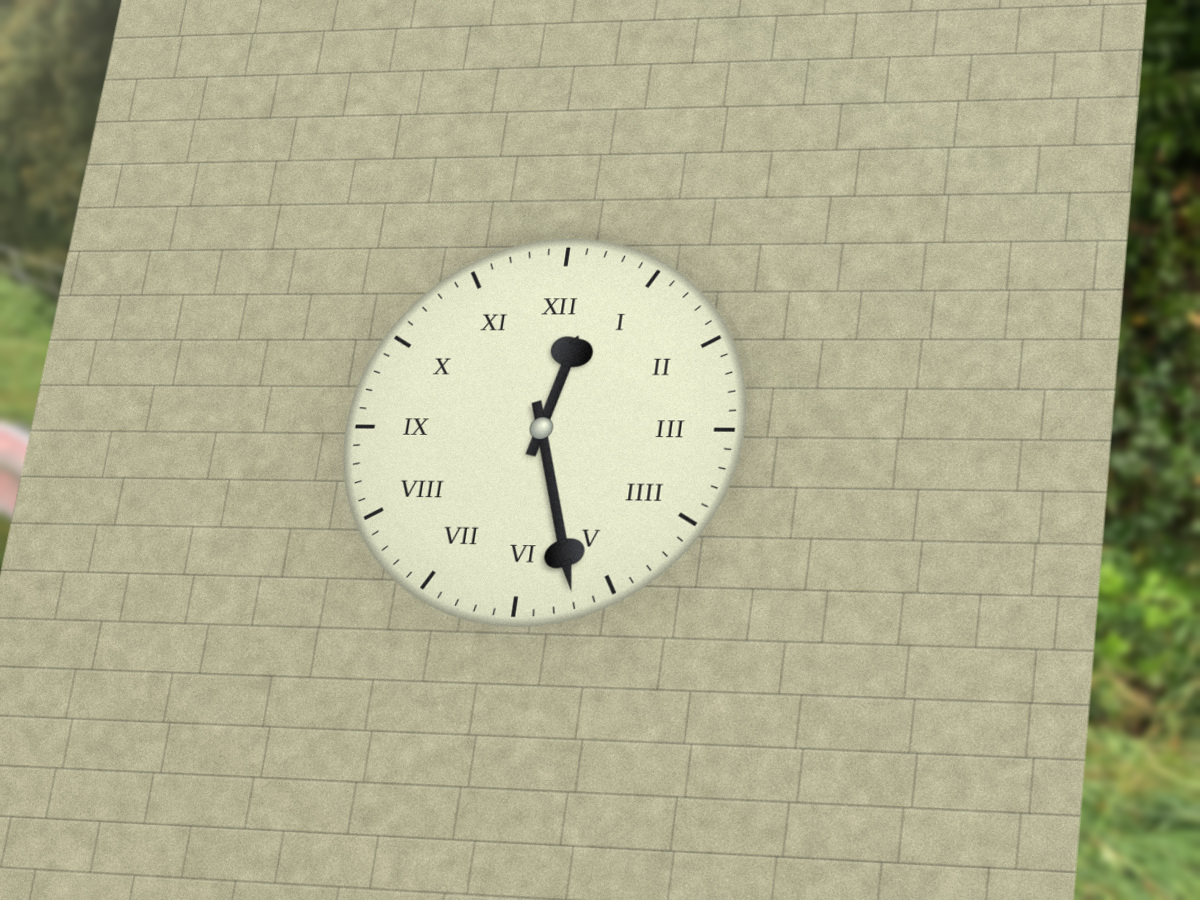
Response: 12:27
